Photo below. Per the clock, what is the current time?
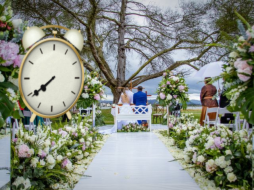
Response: 7:39
